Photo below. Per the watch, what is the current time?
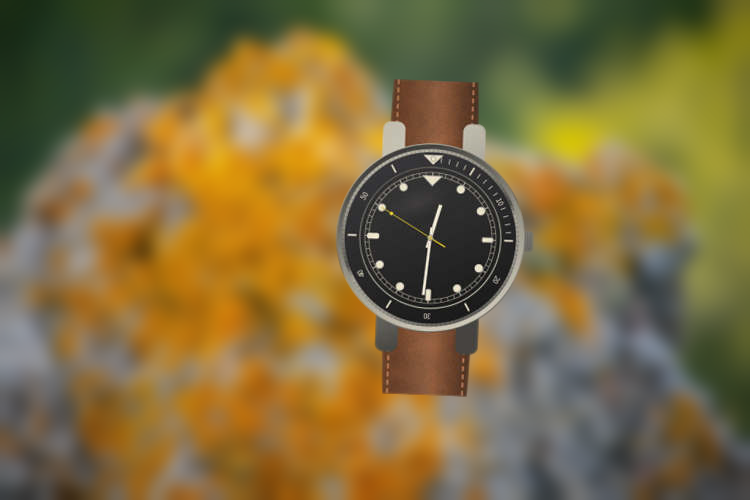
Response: 12:30:50
